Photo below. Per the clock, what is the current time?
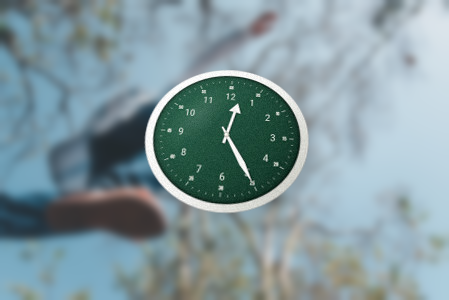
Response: 12:25
